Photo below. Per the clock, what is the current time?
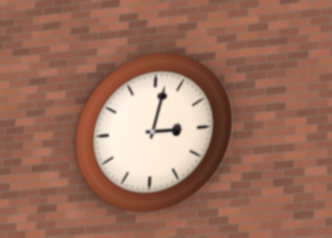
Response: 3:02
